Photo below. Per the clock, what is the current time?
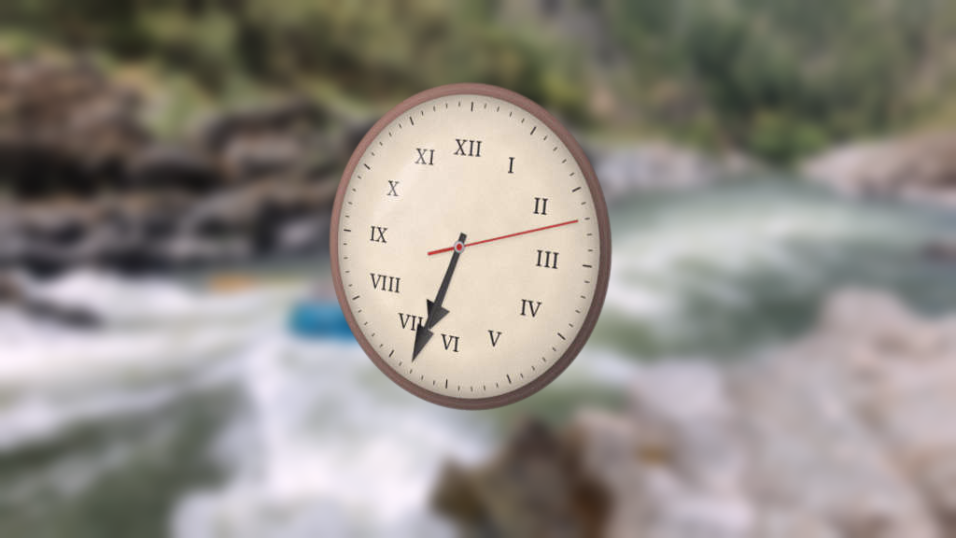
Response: 6:33:12
